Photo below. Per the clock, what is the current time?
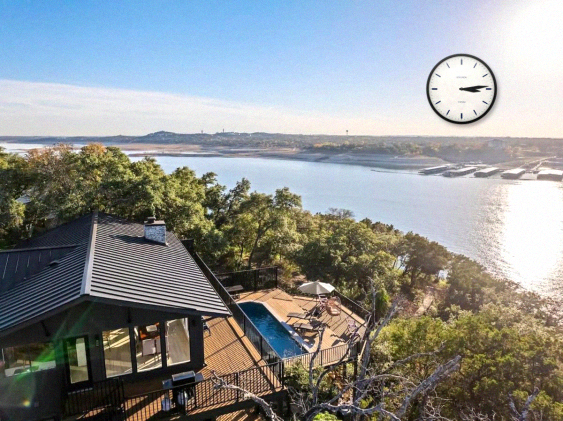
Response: 3:14
